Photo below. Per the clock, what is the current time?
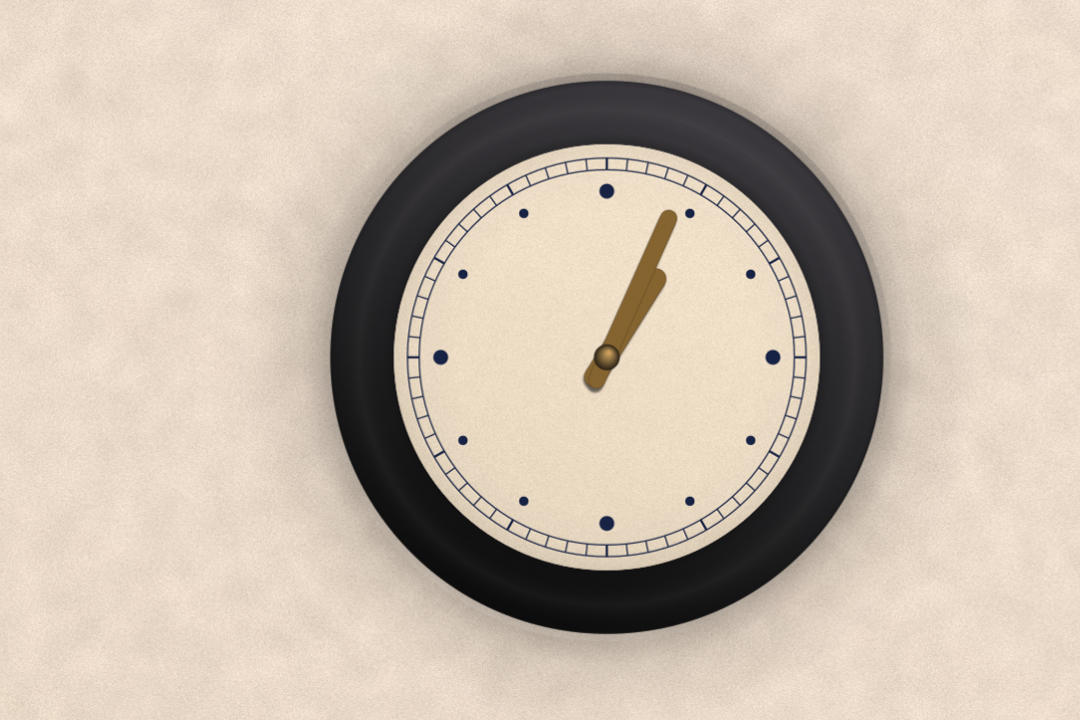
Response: 1:04
